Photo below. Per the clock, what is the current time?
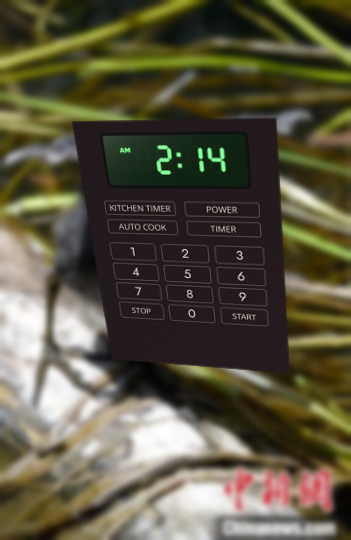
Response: 2:14
